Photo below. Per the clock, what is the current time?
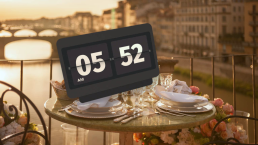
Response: 5:52
